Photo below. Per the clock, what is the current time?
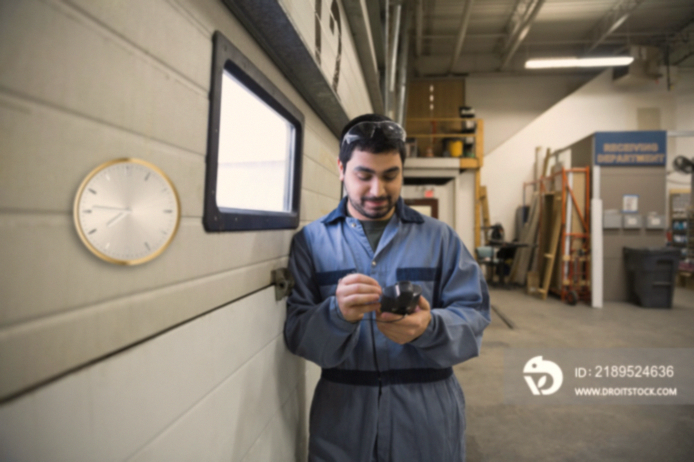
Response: 7:46
